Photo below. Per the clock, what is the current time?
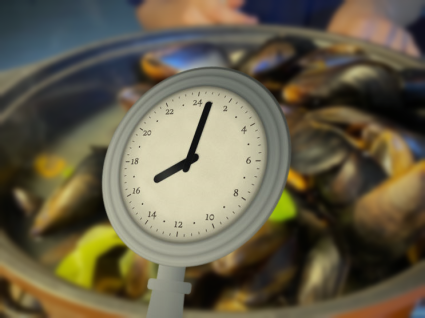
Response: 16:02
